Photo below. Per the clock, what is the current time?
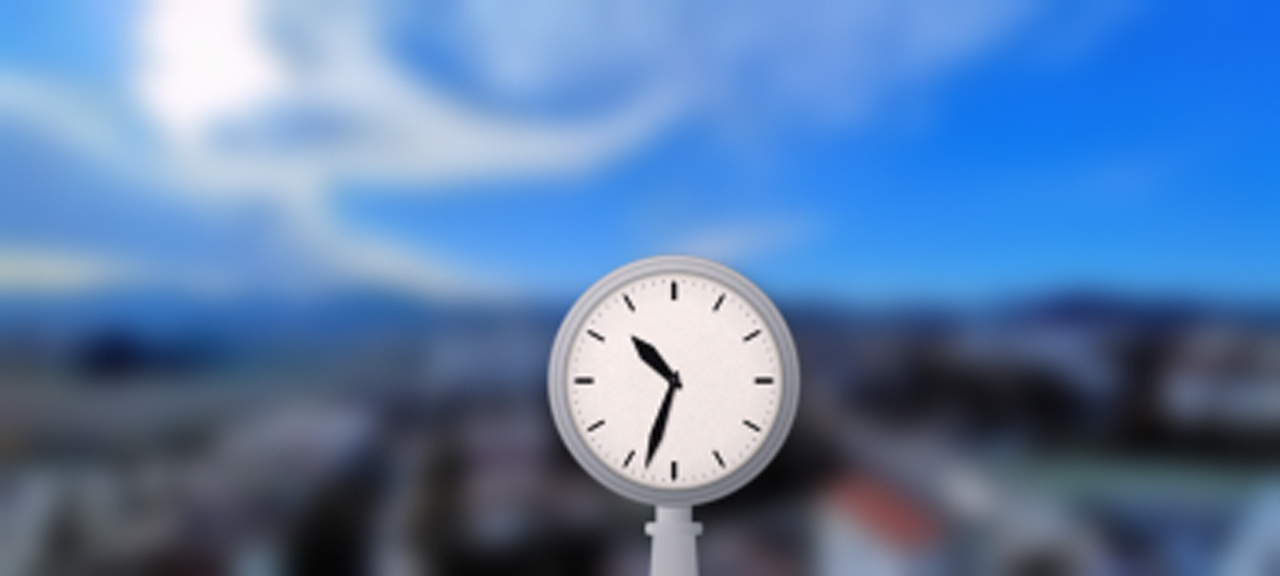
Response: 10:33
